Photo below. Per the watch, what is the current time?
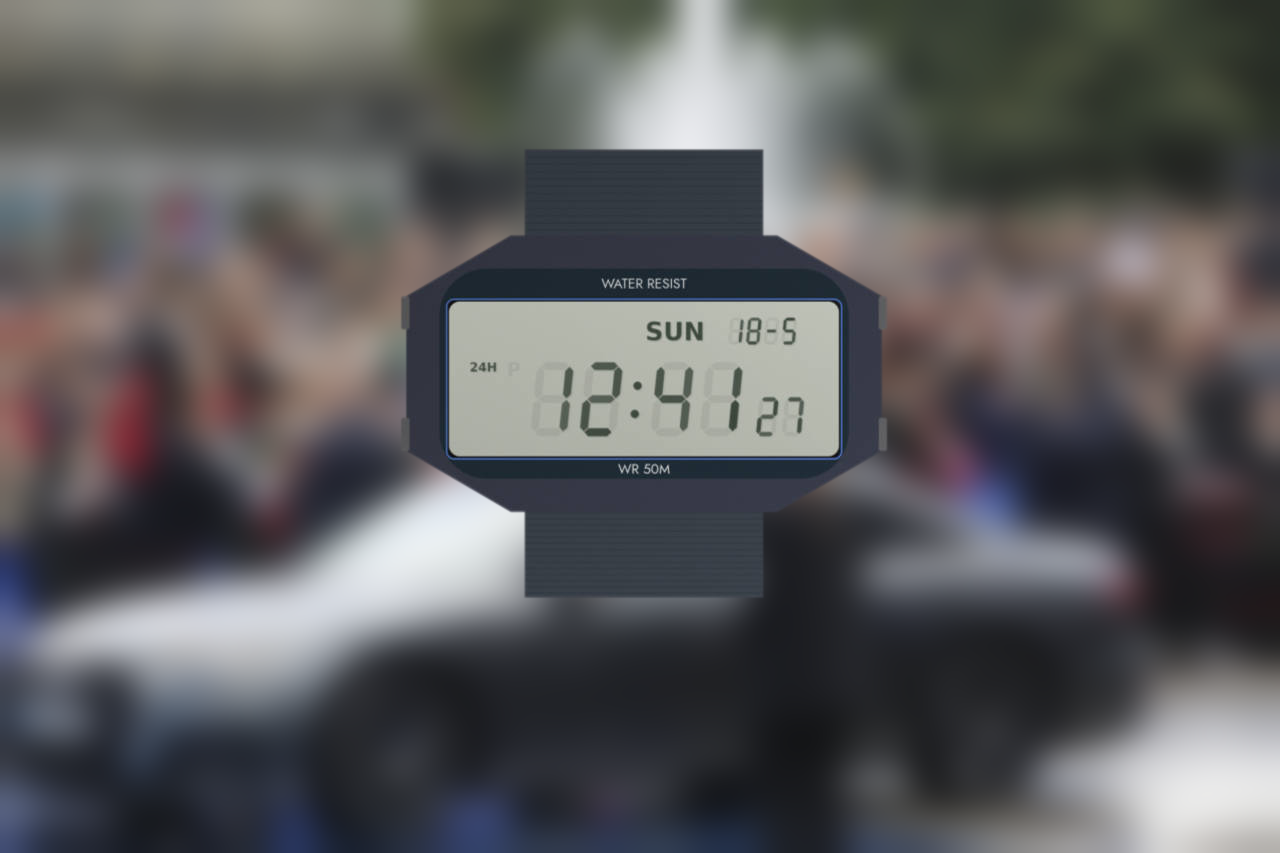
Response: 12:41:27
